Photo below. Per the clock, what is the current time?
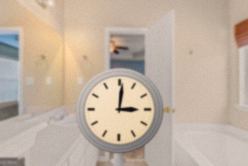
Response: 3:01
